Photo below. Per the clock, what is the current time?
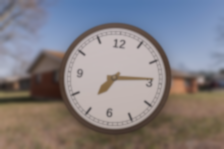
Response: 7:14
